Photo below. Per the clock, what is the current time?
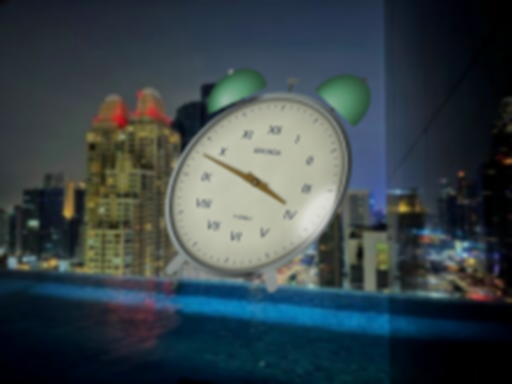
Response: 3:48
